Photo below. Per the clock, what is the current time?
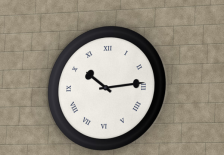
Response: 10:14
